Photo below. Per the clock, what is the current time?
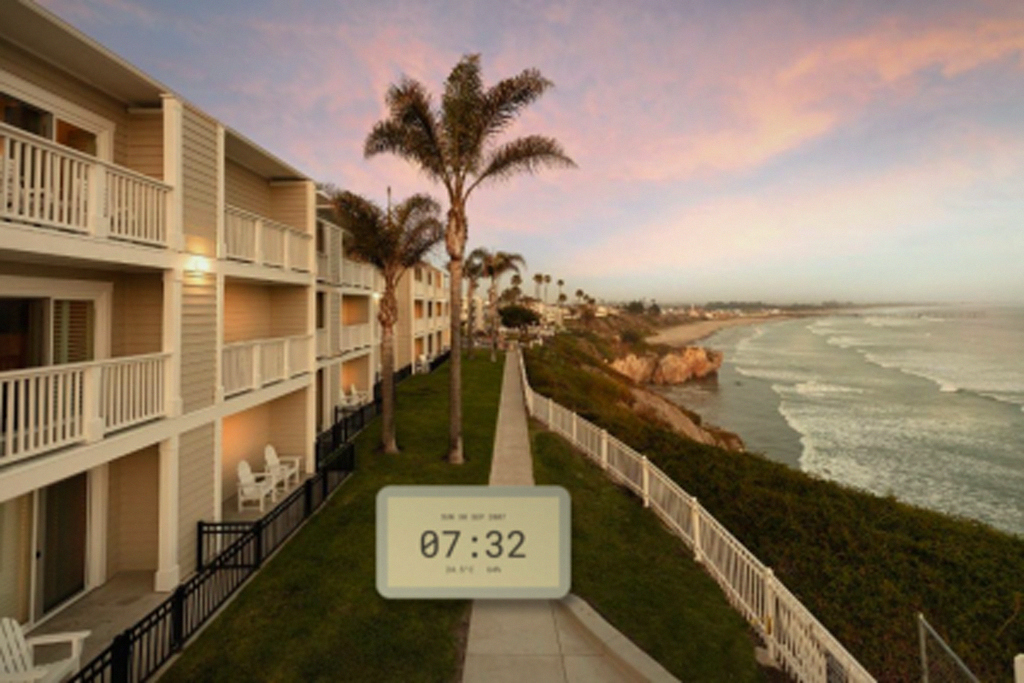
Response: 7:32
